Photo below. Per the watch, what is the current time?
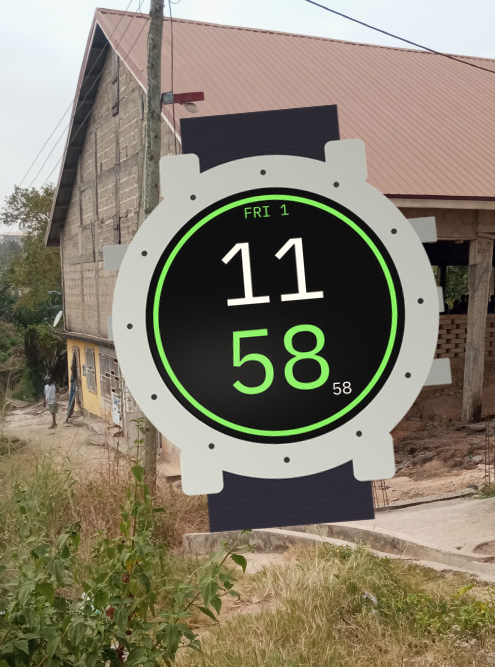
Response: 11:58:58
